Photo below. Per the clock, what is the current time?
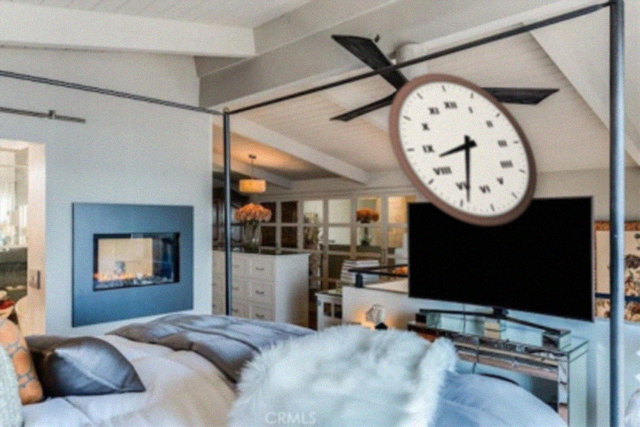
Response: 8:34
